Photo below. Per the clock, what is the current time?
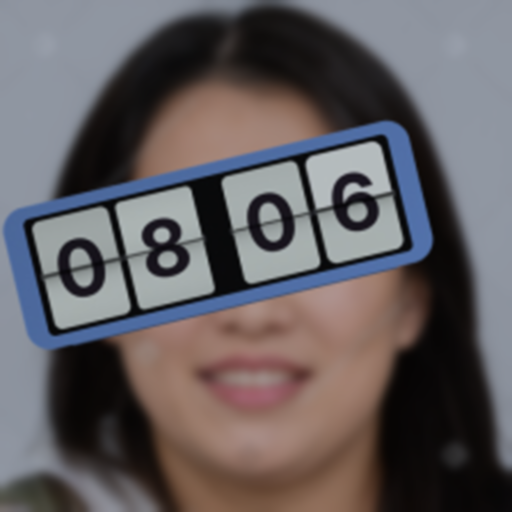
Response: 8:06
